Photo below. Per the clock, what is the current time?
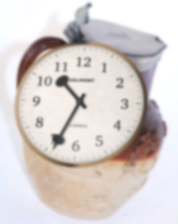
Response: 10:34
